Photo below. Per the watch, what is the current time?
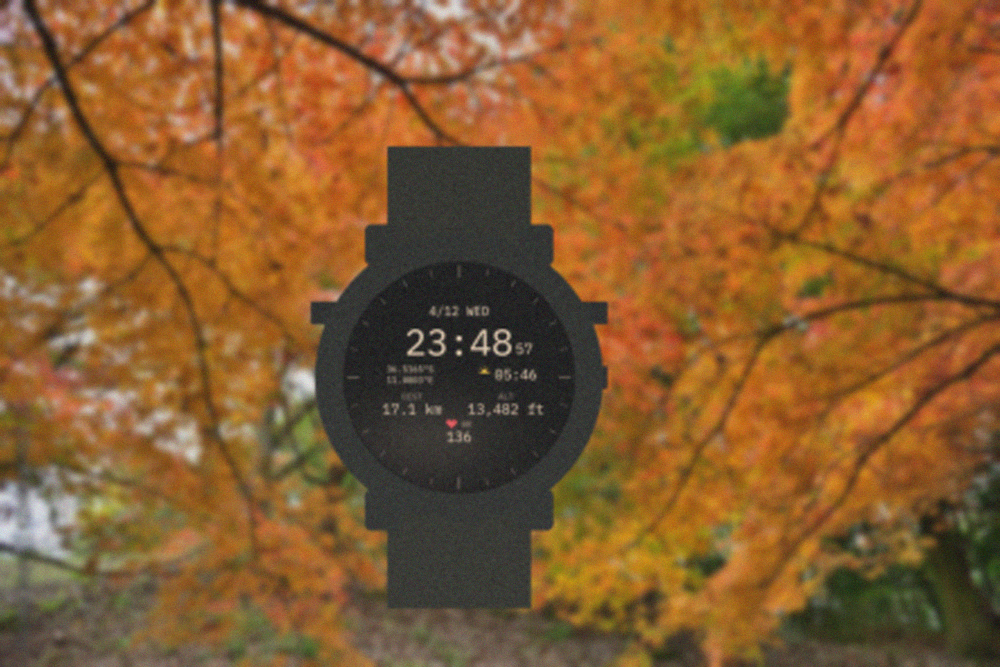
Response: 23:48
